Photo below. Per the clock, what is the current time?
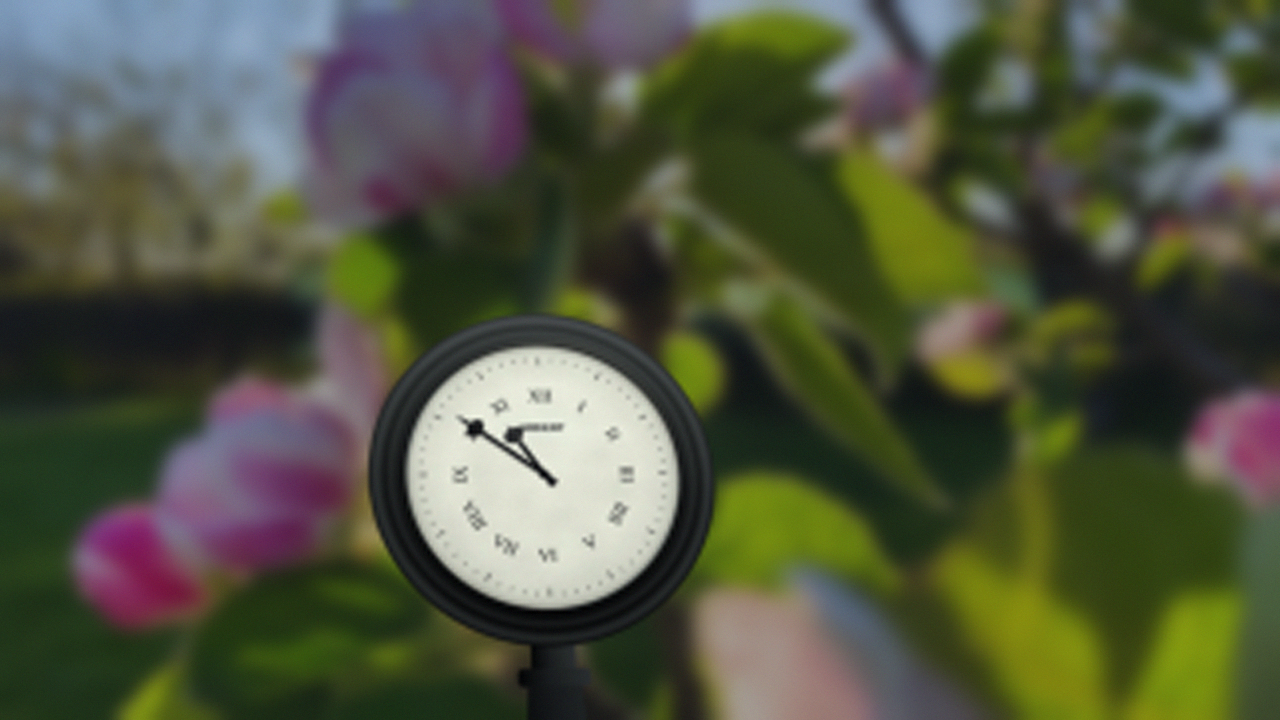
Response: 10:51
